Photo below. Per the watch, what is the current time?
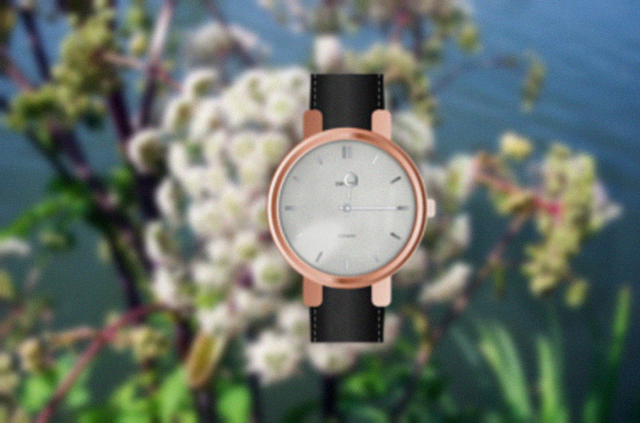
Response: 12:15
